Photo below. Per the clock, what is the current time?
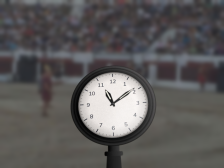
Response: 11:09
